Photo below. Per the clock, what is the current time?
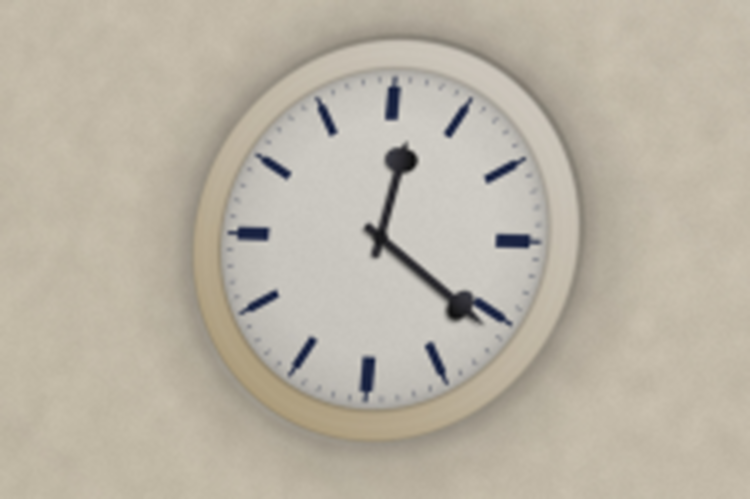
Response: 12:21
